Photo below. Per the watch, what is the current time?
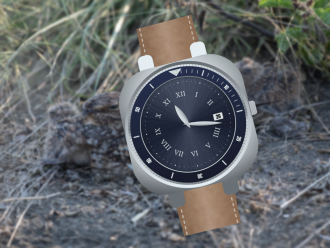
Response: 11:17
